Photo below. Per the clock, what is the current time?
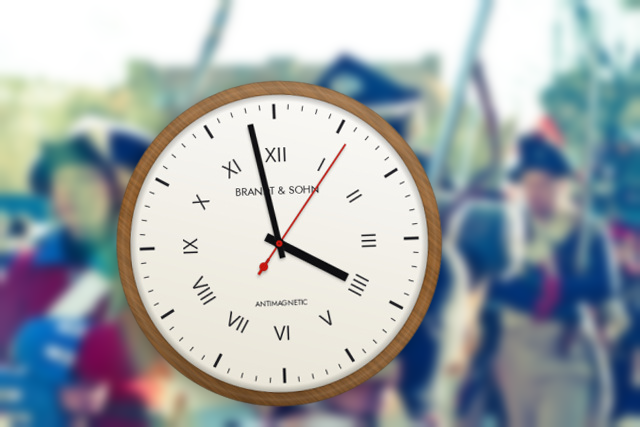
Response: 3:58:06
